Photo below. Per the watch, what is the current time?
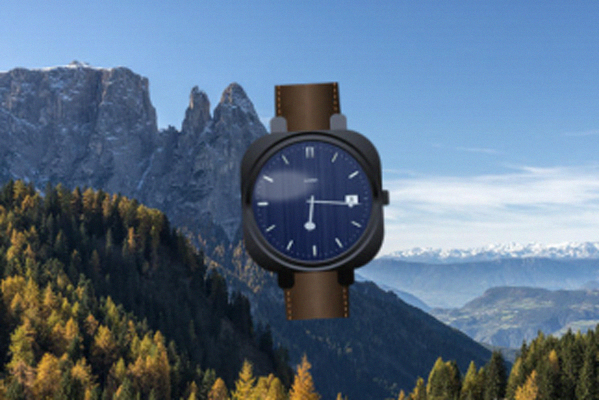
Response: 6:16
